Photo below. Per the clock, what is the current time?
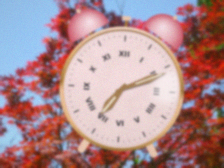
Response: 7:11
